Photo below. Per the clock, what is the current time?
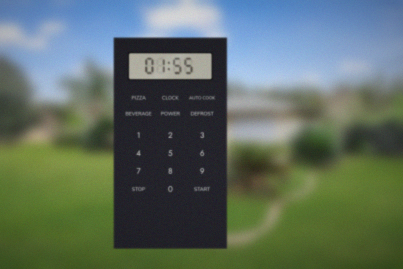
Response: 1:55
